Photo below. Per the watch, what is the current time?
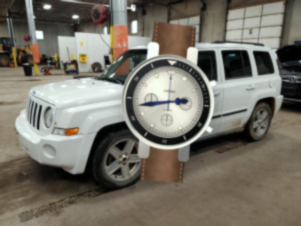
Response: 2:43
